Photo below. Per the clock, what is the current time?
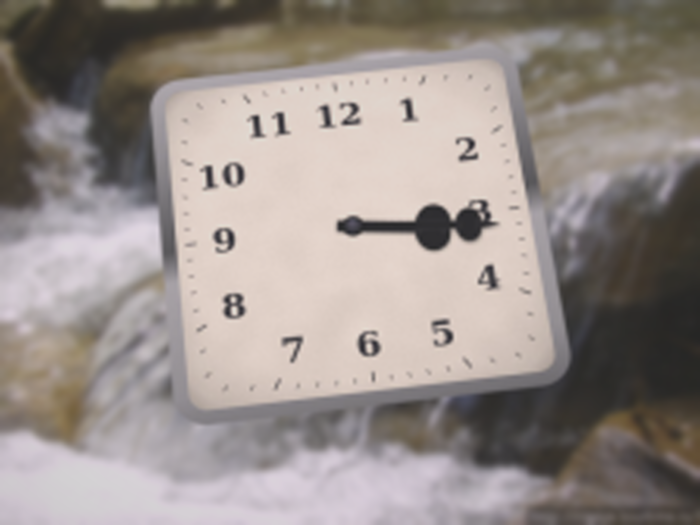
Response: 3:16
